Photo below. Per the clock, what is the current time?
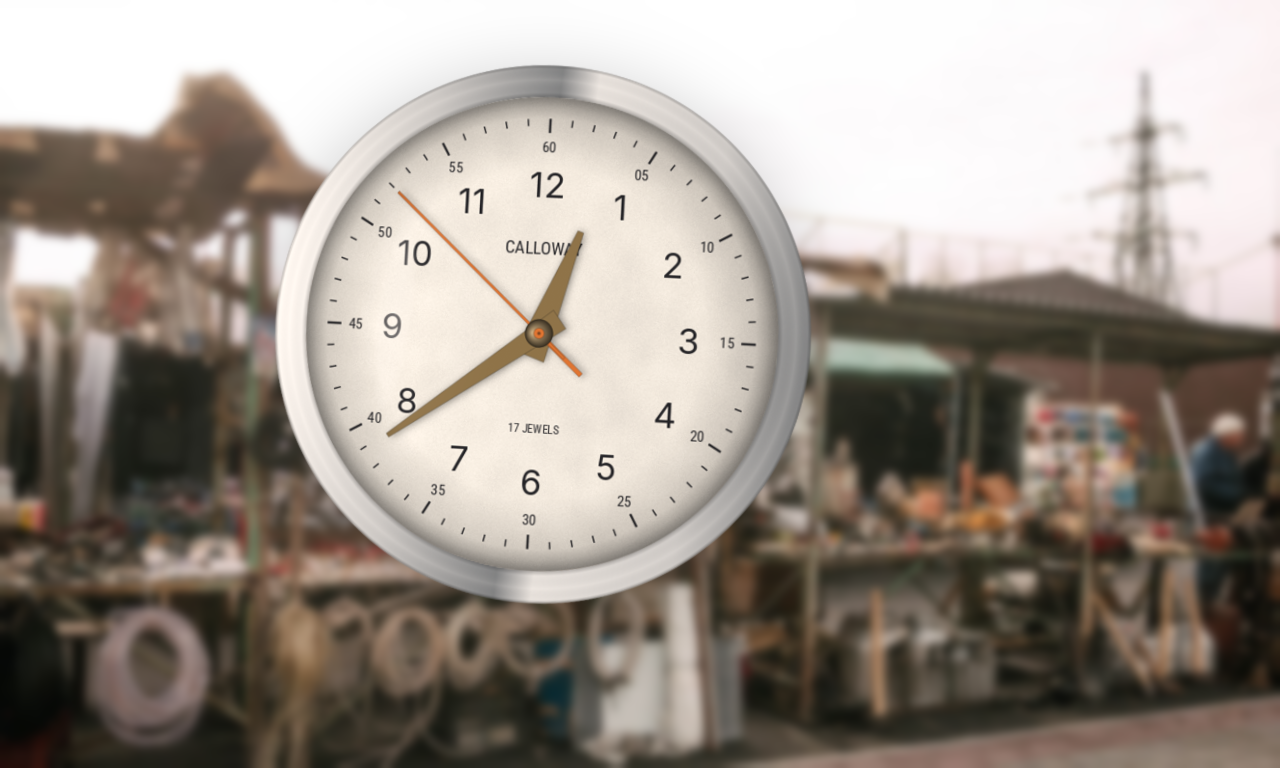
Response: 12:38:52
